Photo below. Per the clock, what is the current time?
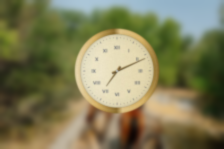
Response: 7:11
